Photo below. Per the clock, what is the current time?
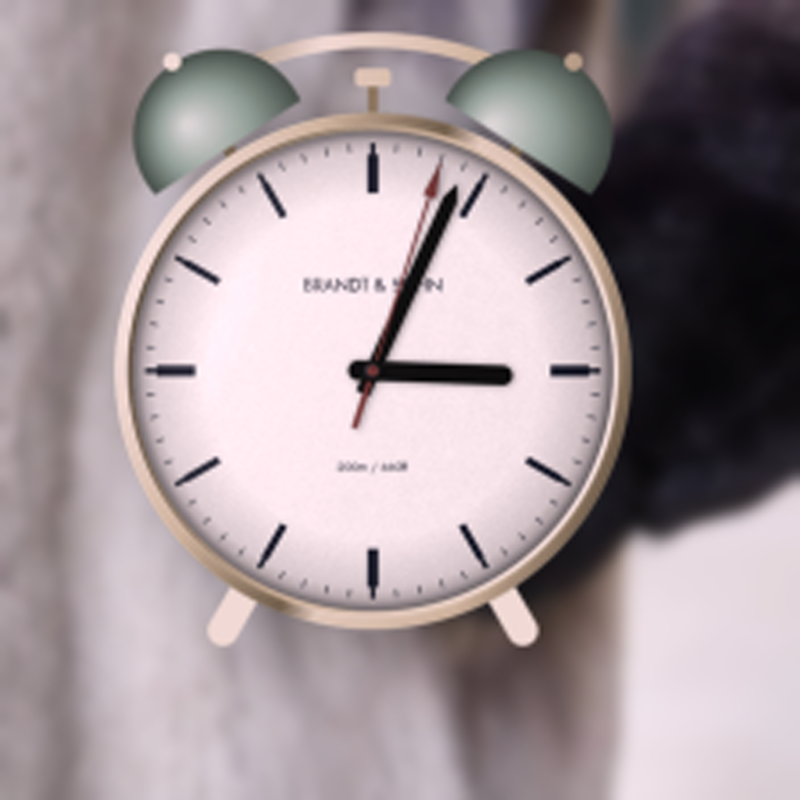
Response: 3:04:03
